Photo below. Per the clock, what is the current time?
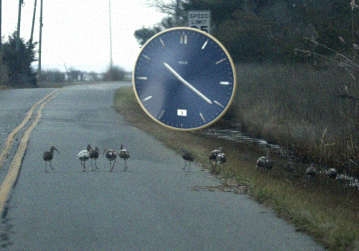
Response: 10:21
